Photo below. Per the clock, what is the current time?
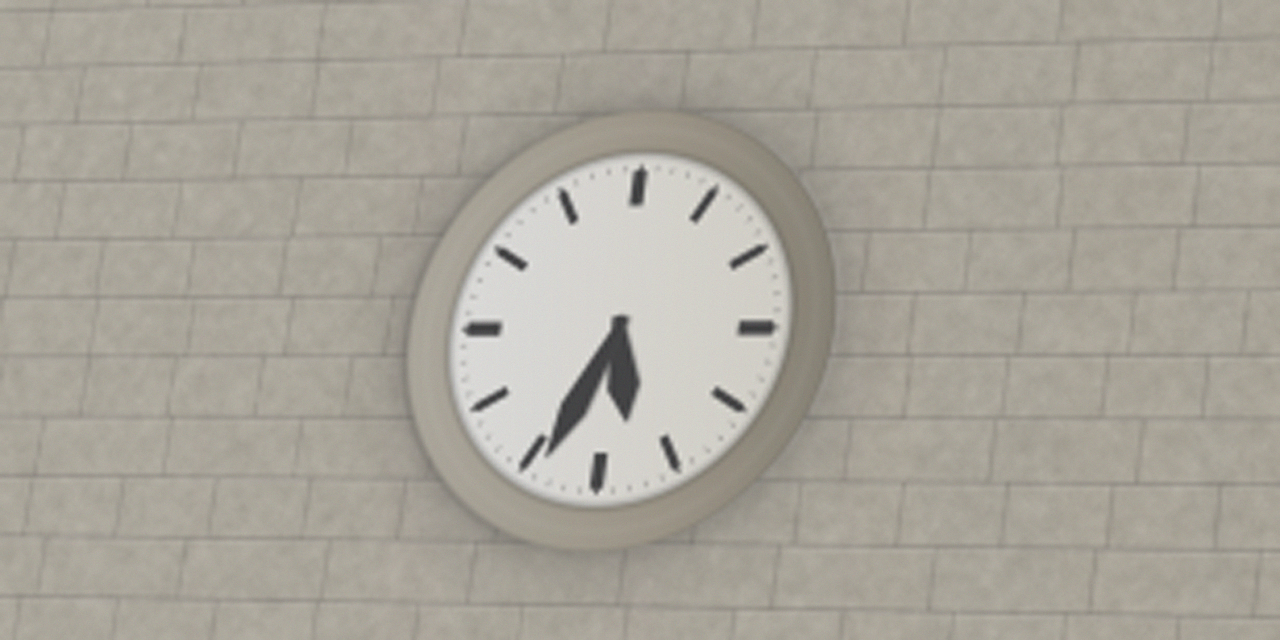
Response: 5:34
